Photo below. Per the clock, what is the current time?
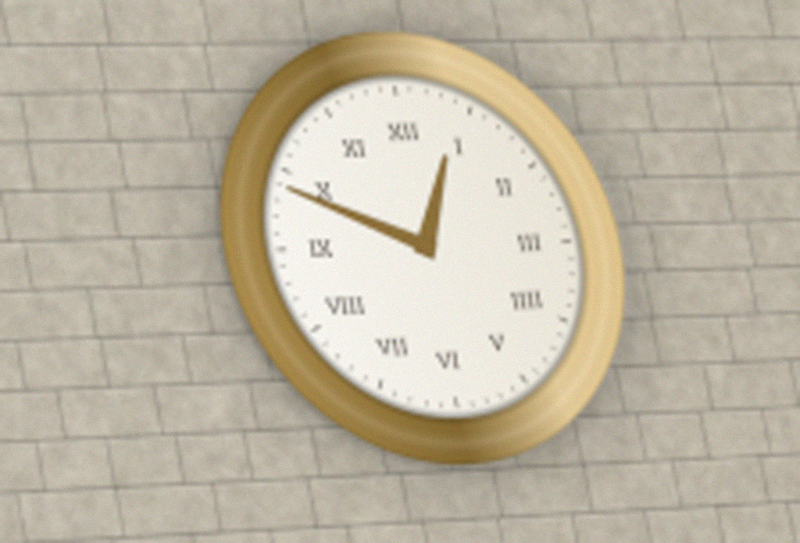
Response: 12:49
